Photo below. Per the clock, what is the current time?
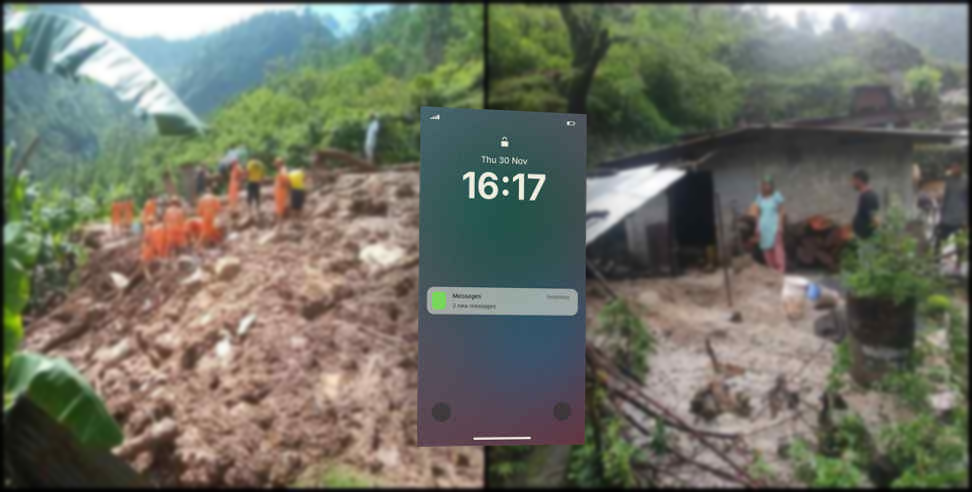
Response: 16:17
